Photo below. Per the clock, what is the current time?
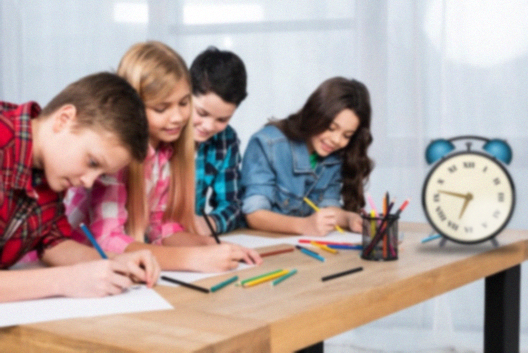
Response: 6:47
